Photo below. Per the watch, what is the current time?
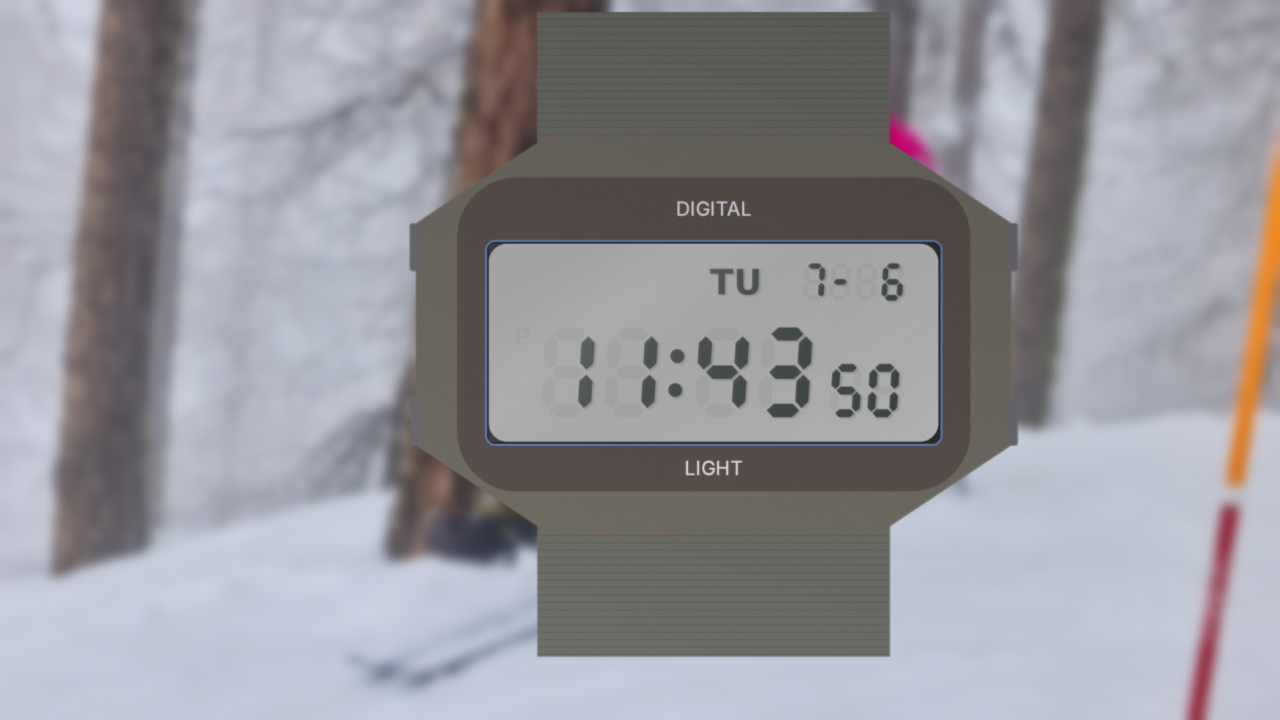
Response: 11:43:50
